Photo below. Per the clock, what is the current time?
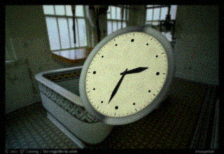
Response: 2:33
